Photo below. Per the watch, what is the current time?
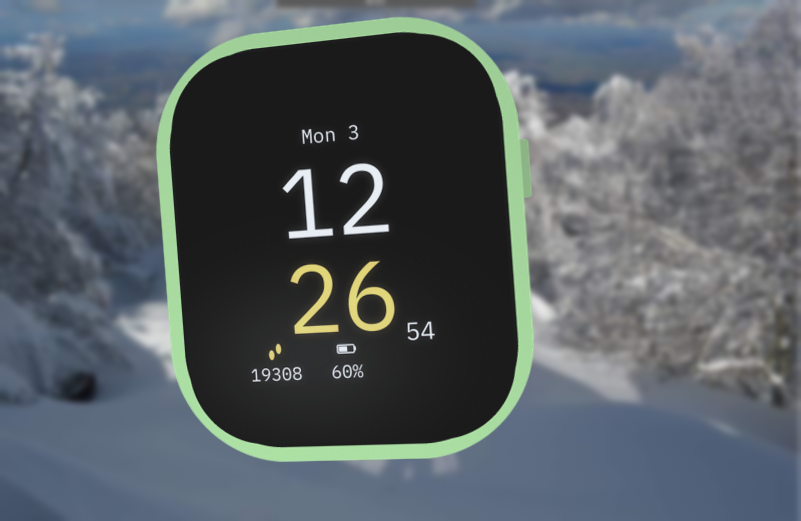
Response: 12:26:54
